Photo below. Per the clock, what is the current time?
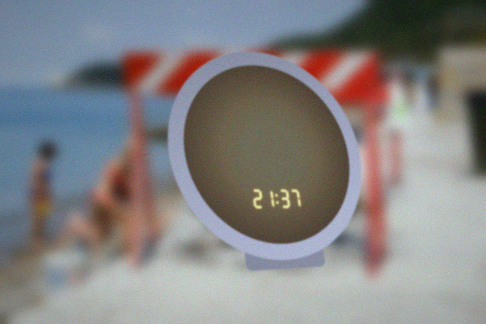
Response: 21:37
